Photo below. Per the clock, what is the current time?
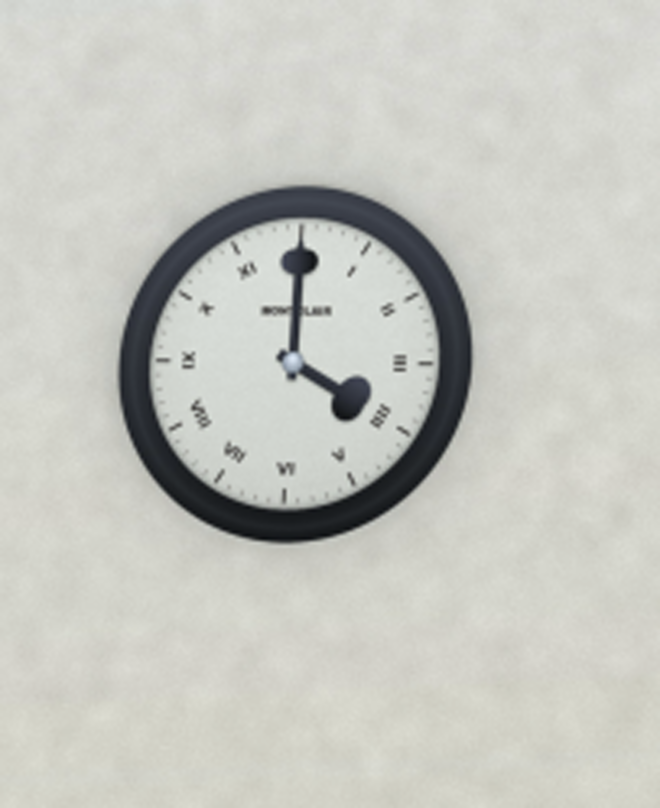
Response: 4:00
